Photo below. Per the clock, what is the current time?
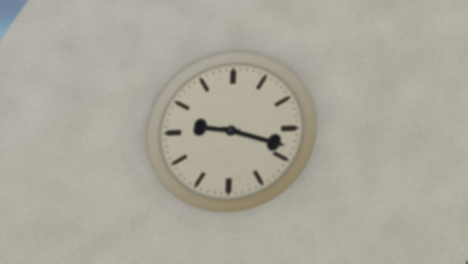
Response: 9:18
